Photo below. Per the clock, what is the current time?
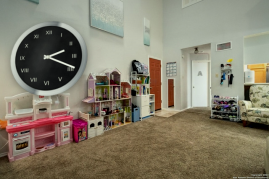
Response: 2:19
